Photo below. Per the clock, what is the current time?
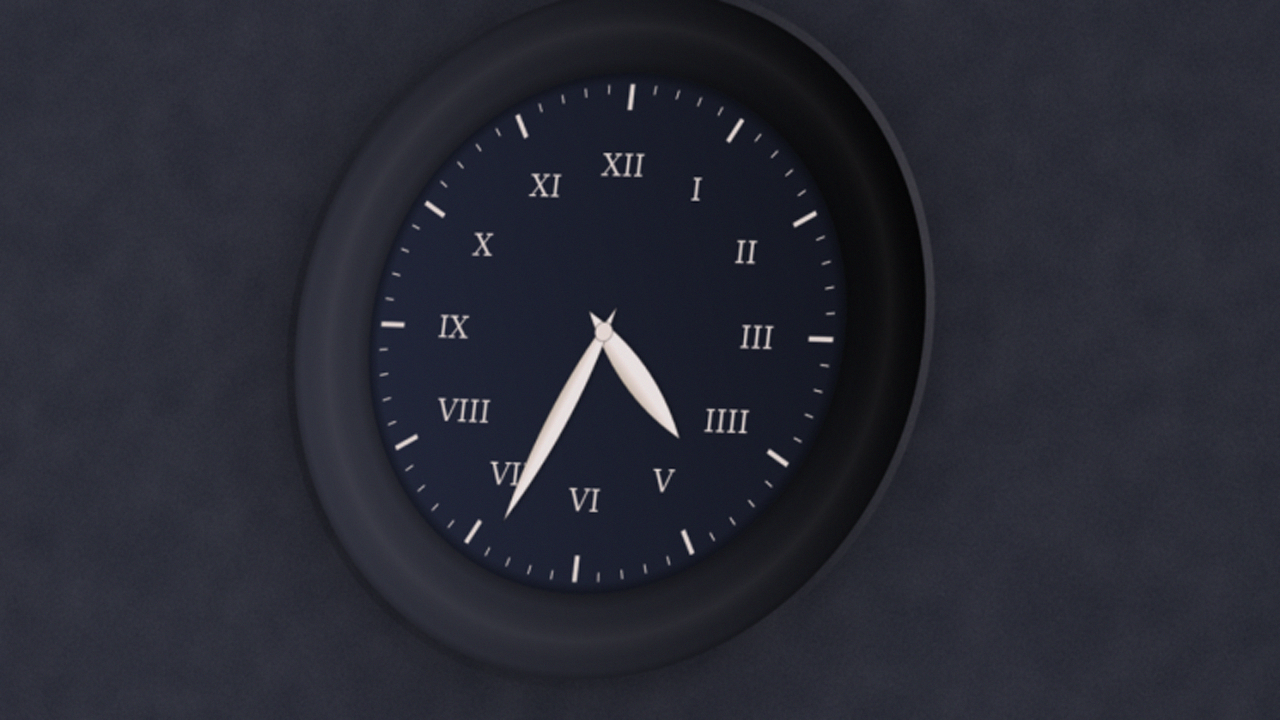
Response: 4:34
